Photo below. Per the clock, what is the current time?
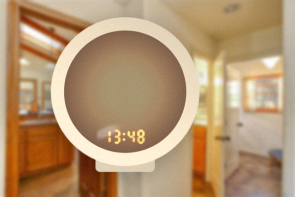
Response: 13:48
